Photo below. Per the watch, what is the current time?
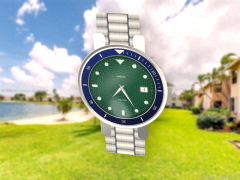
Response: 7:25
